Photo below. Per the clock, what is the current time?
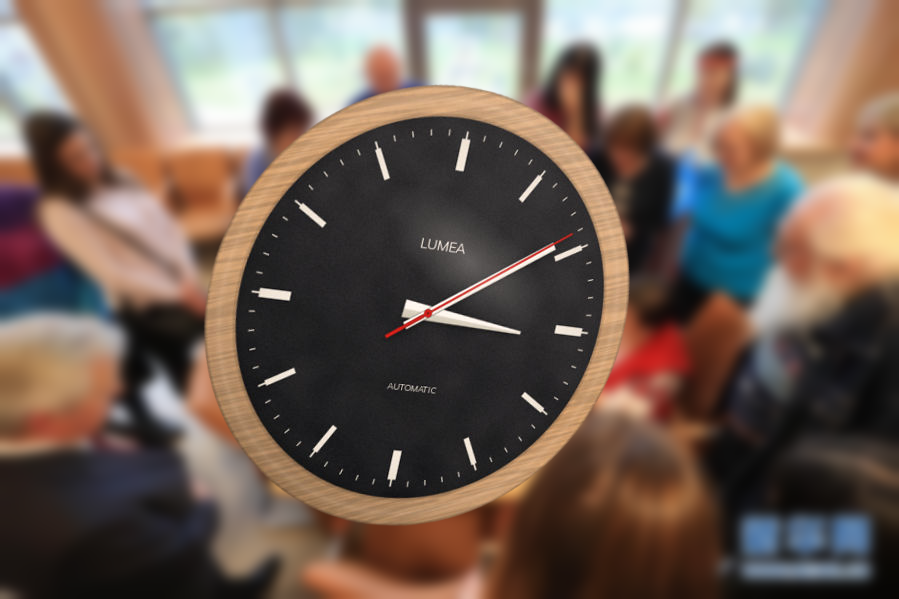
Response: 3:09:09
